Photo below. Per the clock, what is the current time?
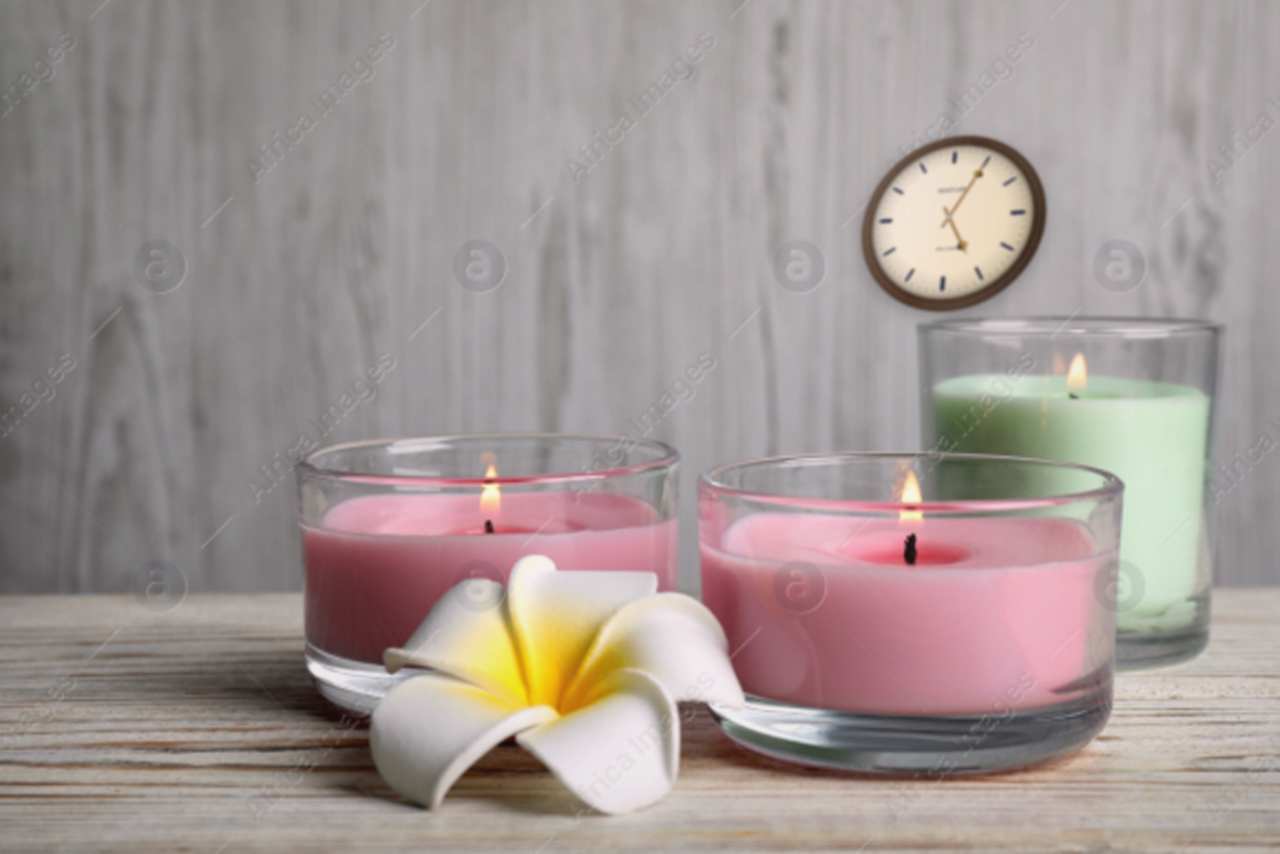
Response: 5:05
